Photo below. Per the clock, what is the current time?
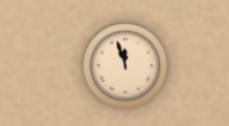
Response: 11:57
